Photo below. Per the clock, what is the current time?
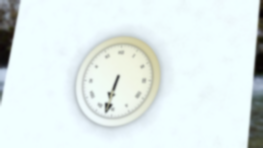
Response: 6:32
